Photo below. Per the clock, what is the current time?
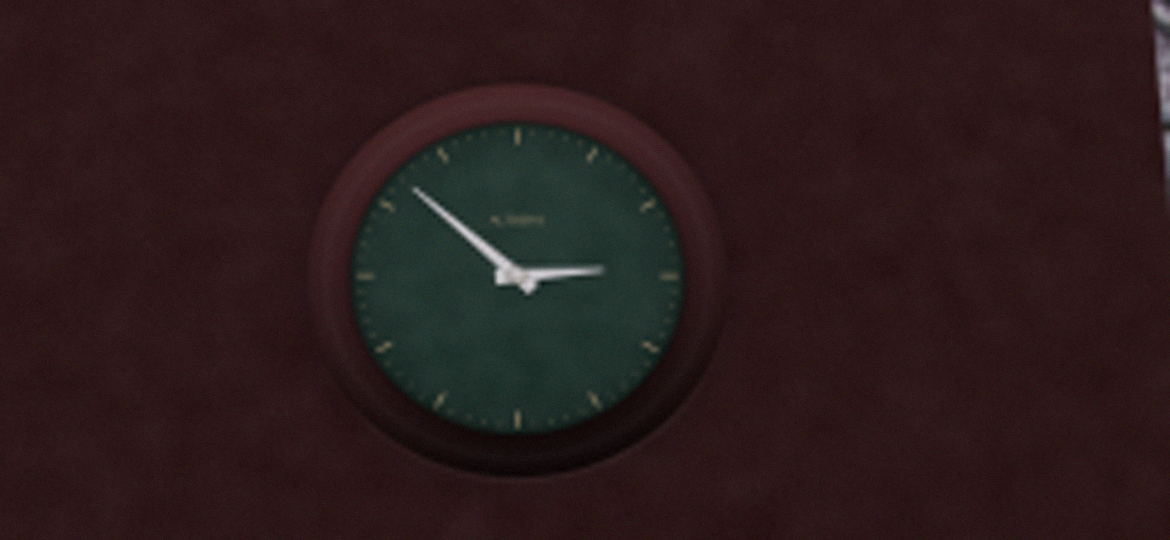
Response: 2:52
